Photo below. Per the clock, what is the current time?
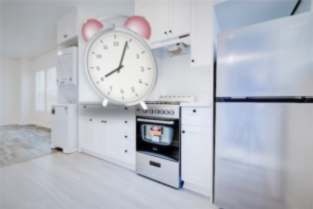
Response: 8:04
